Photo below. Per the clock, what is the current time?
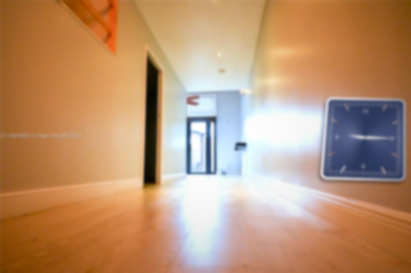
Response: 9:15
